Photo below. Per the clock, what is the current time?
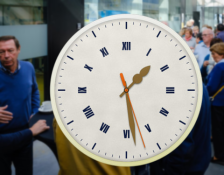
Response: 1:28:27
